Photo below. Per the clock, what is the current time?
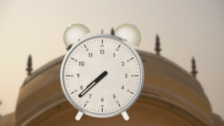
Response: 7:38
